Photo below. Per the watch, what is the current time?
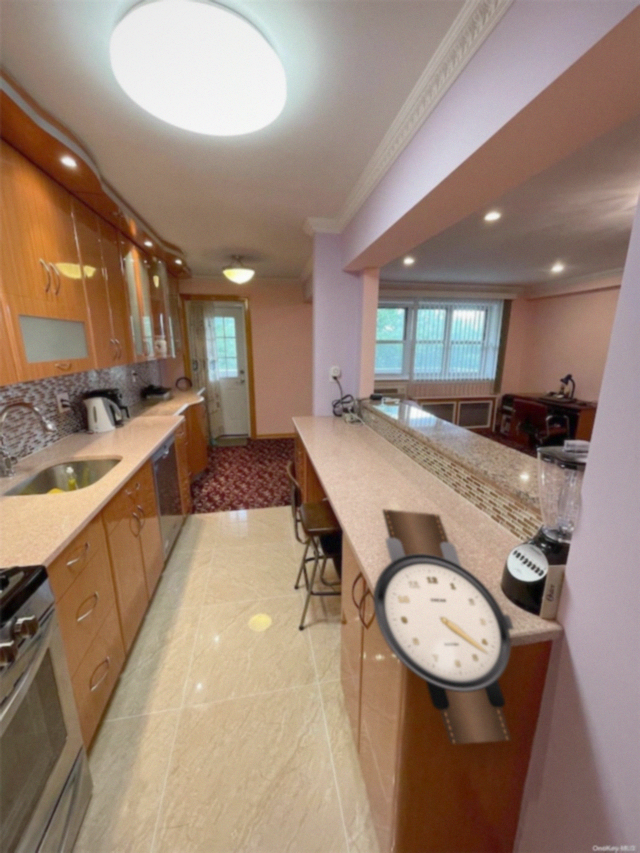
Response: 4:22
